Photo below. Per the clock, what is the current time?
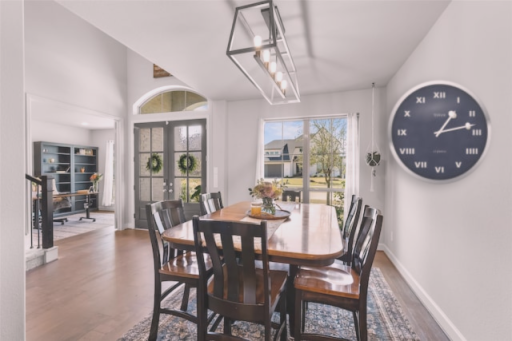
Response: 1:13
